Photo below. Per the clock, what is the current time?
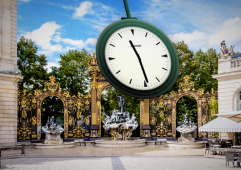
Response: 11:29
